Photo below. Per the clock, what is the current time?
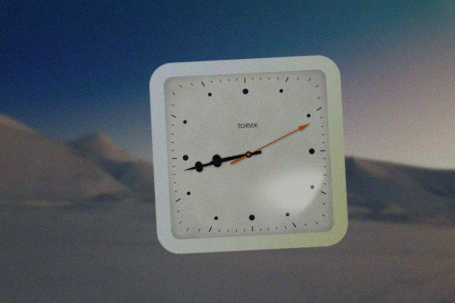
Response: 8:43:11
